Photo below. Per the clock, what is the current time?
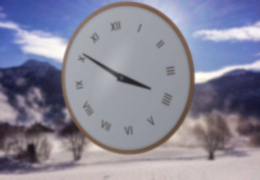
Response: 3:51
